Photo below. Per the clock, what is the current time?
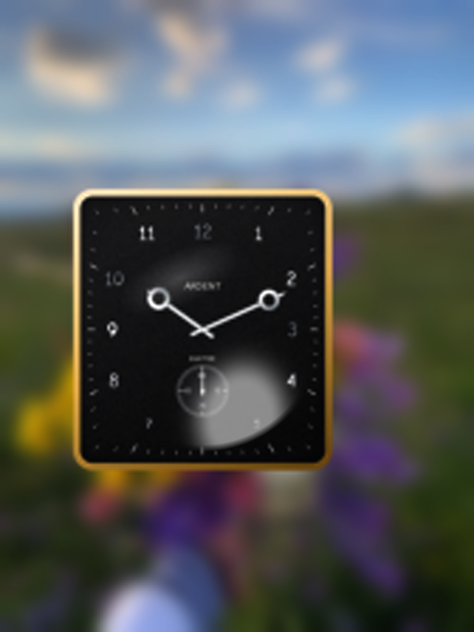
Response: 10:11
